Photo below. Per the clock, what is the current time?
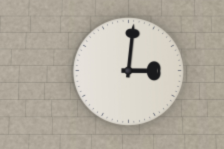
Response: 3:01
